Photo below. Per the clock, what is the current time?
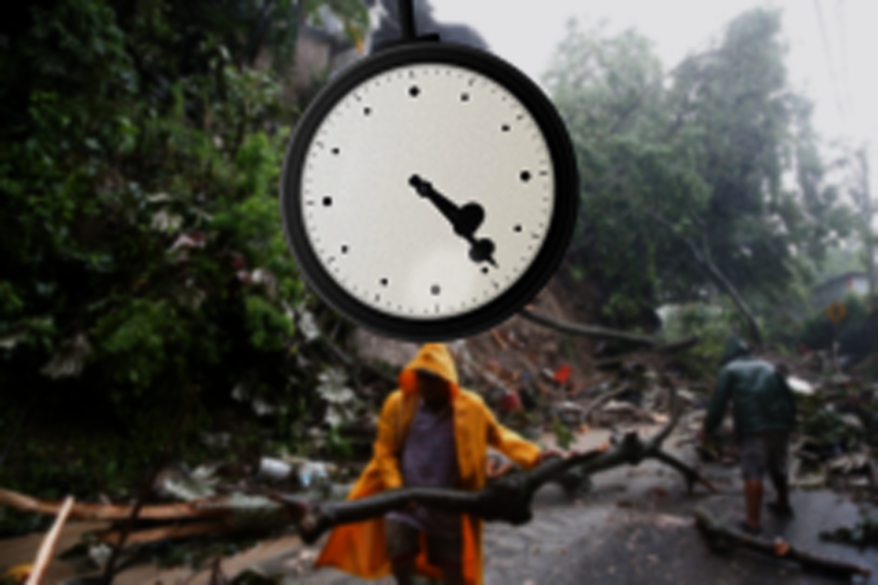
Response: 4:24
